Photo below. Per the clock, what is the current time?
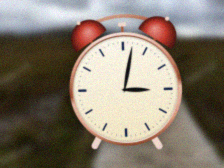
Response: 3:02
